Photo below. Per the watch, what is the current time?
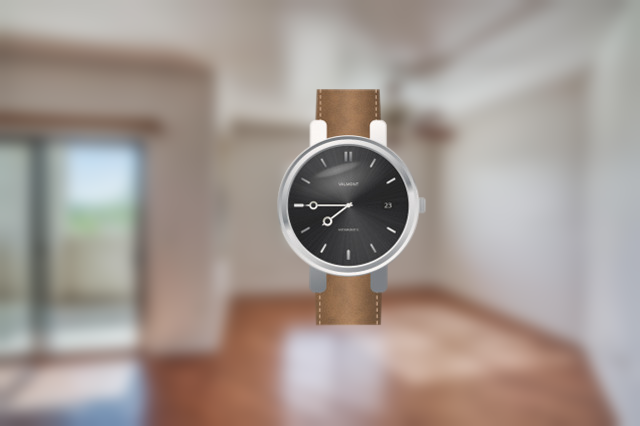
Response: 7:45
